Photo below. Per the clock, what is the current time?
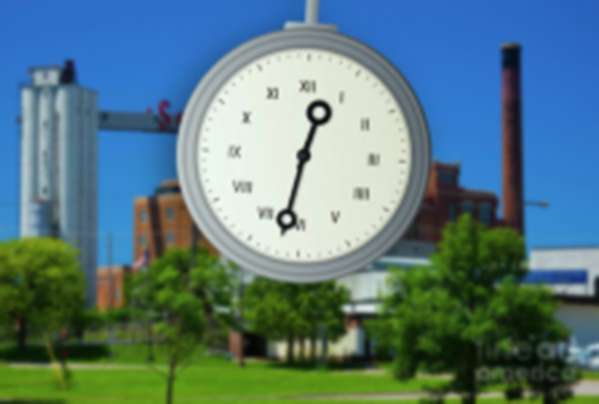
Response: 12:32
